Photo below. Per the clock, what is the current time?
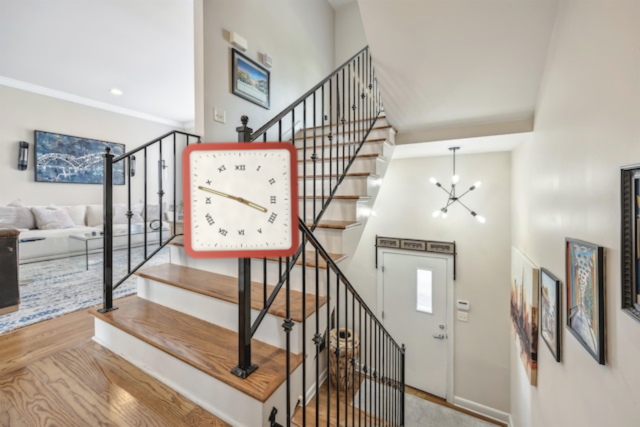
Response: 3:48
